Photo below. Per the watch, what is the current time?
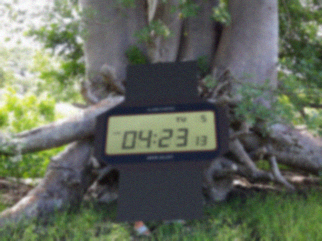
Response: 4:23
